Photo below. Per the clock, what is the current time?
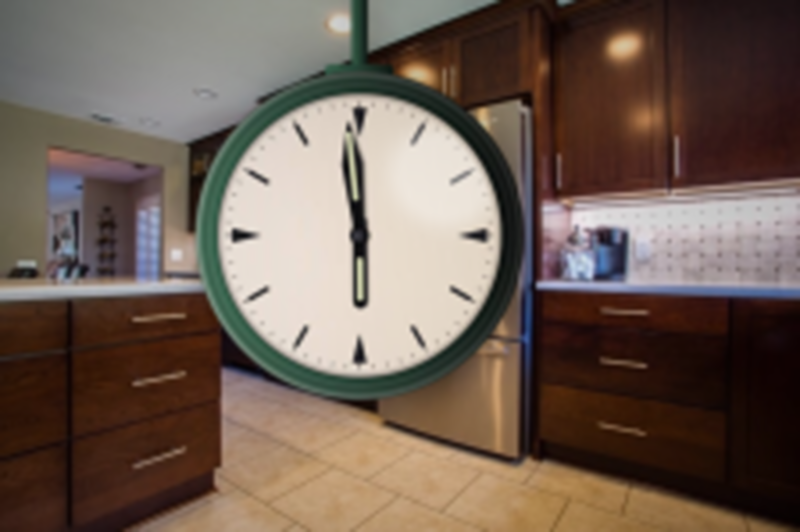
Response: 5:59
